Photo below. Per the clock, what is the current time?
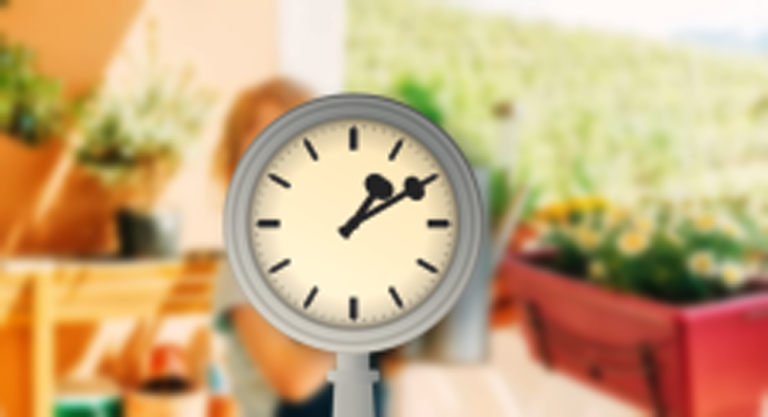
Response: 1:10
